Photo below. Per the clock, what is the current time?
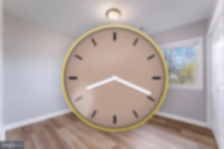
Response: 8:19
